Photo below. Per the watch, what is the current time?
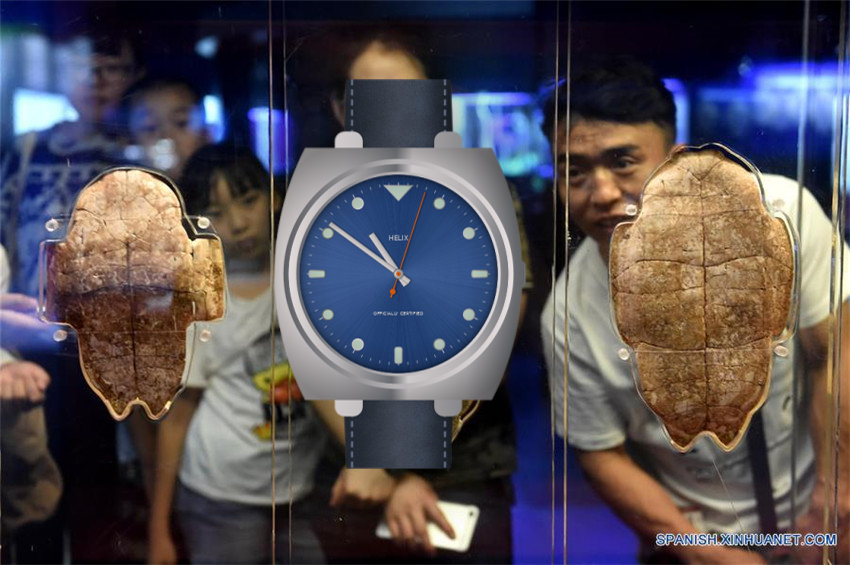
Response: 10:51:03
